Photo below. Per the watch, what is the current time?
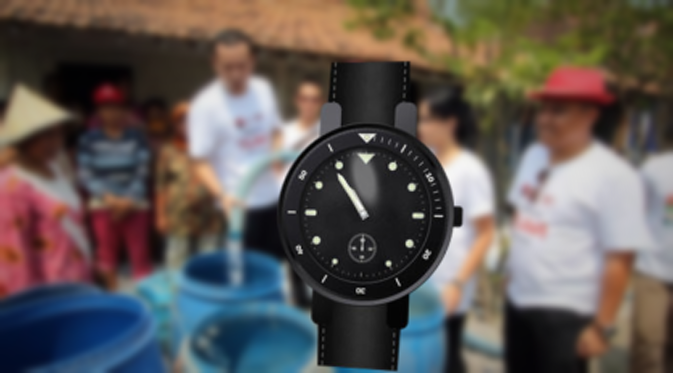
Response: 10:54
